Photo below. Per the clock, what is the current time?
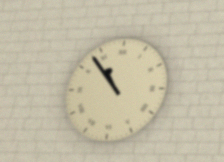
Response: 10:53
